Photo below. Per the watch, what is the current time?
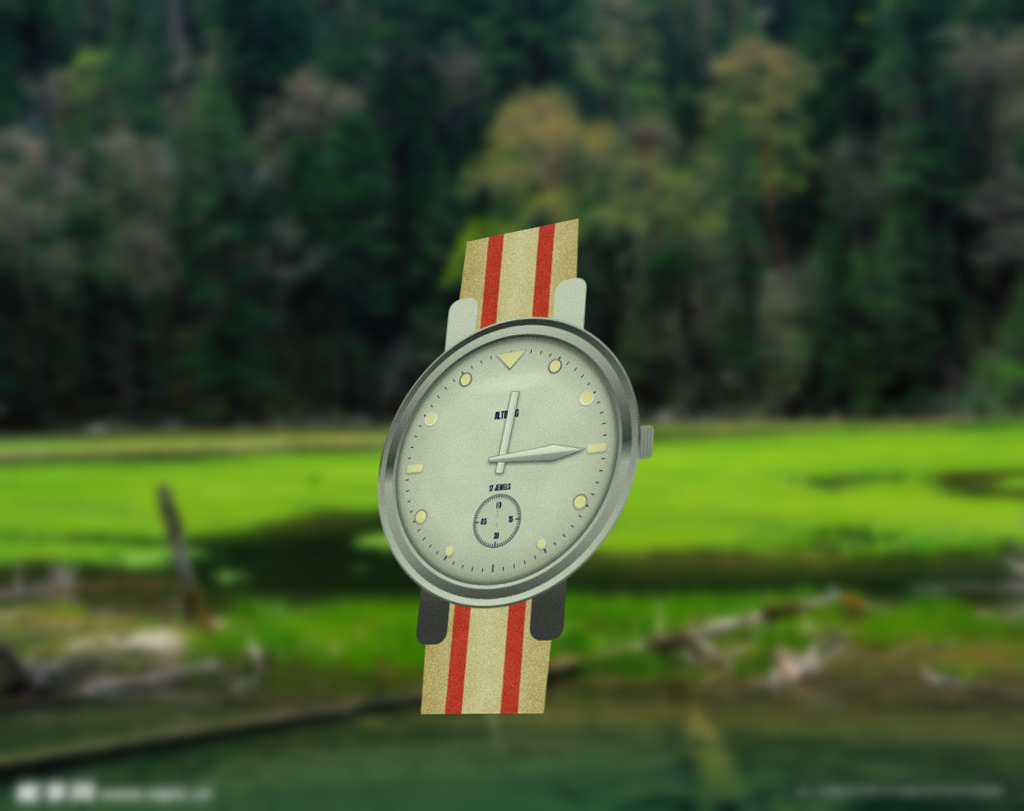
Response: 12:15
